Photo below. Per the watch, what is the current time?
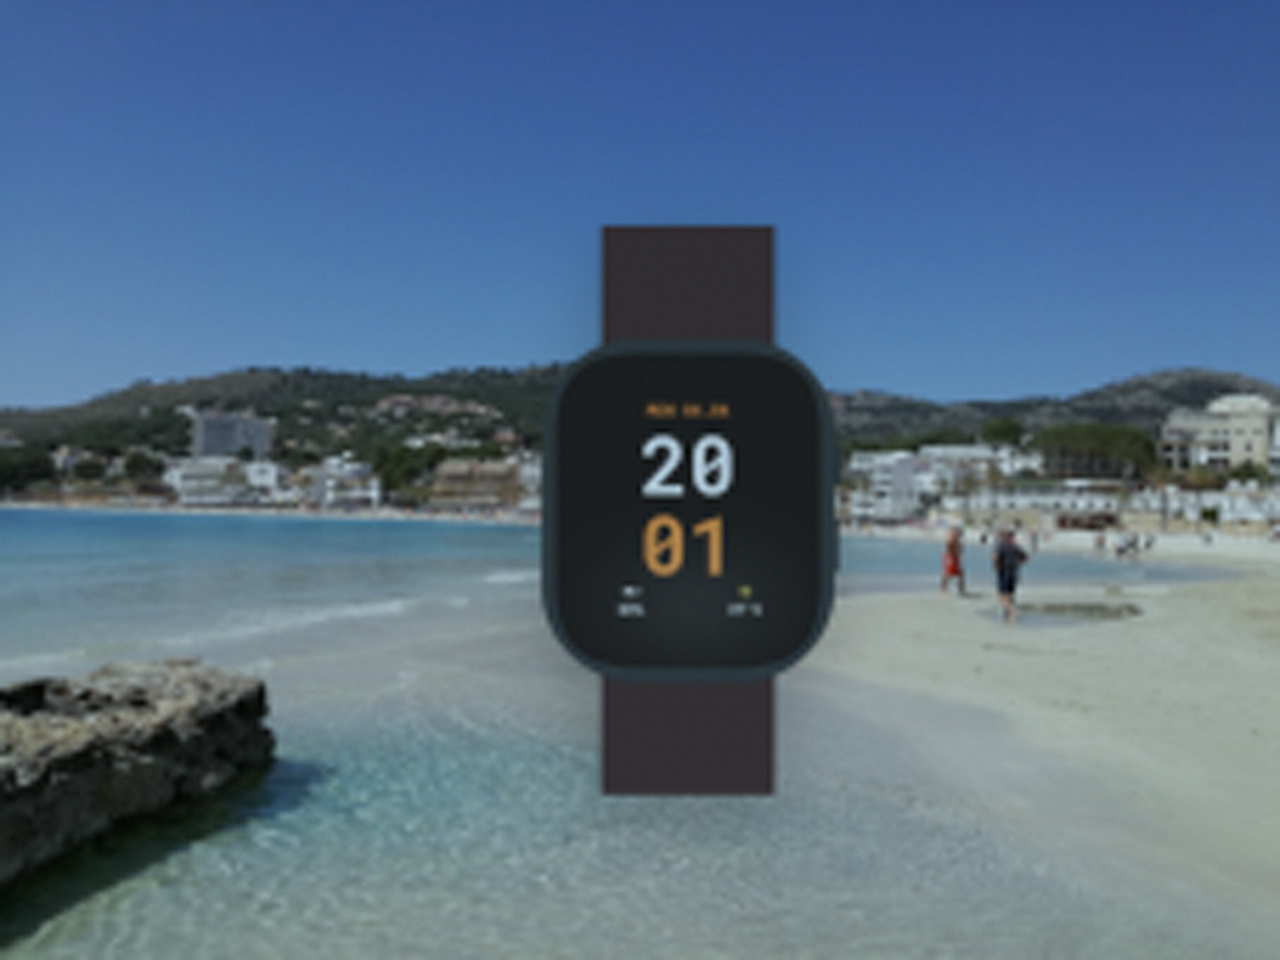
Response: 20:01
